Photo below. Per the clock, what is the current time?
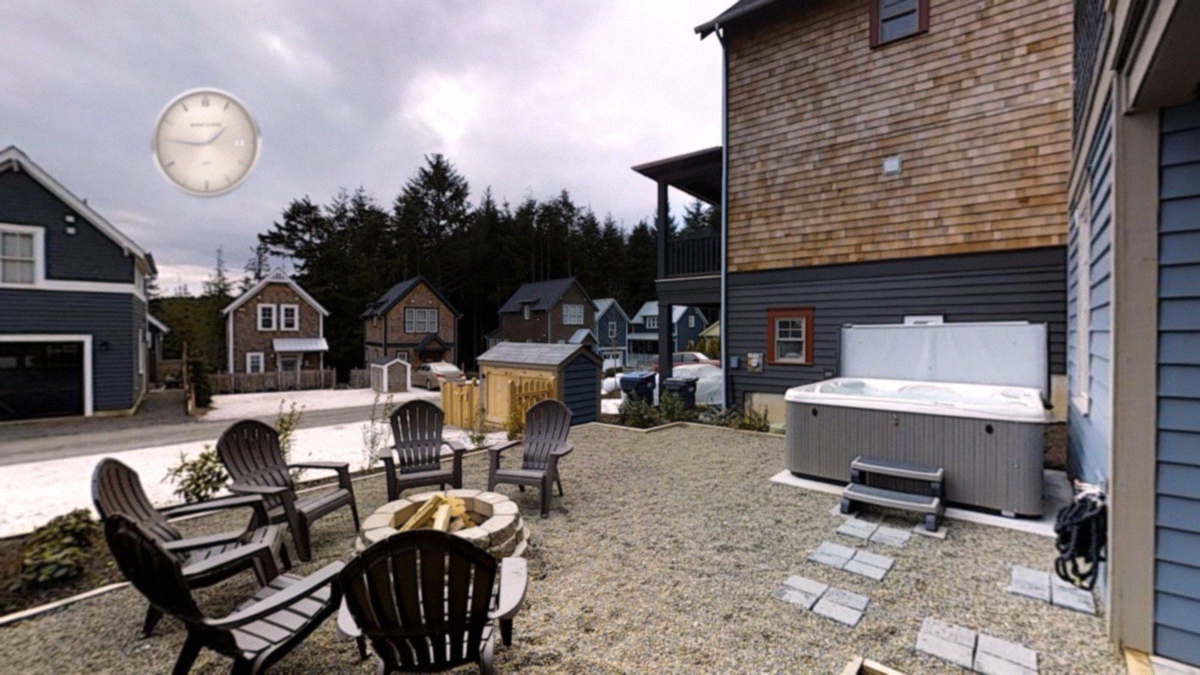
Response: 1:46
